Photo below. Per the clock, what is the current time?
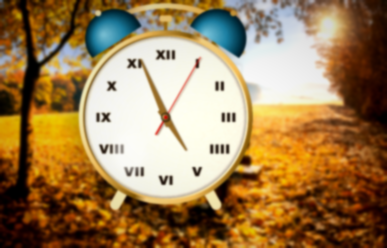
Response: 4:56:05
